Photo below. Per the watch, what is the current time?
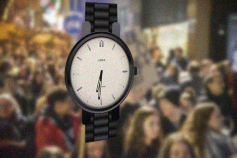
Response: 6:31
